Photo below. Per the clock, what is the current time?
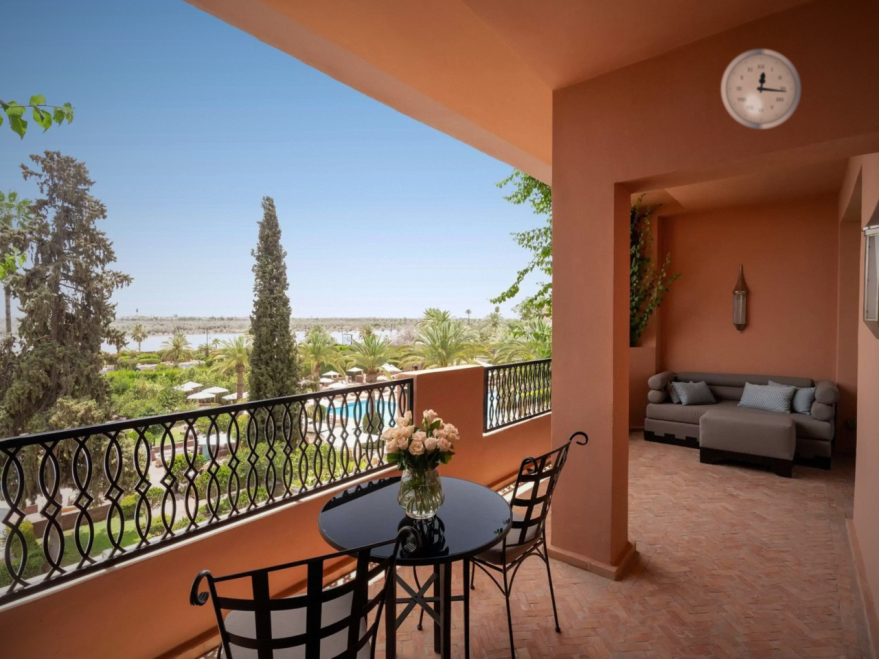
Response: 12:16
